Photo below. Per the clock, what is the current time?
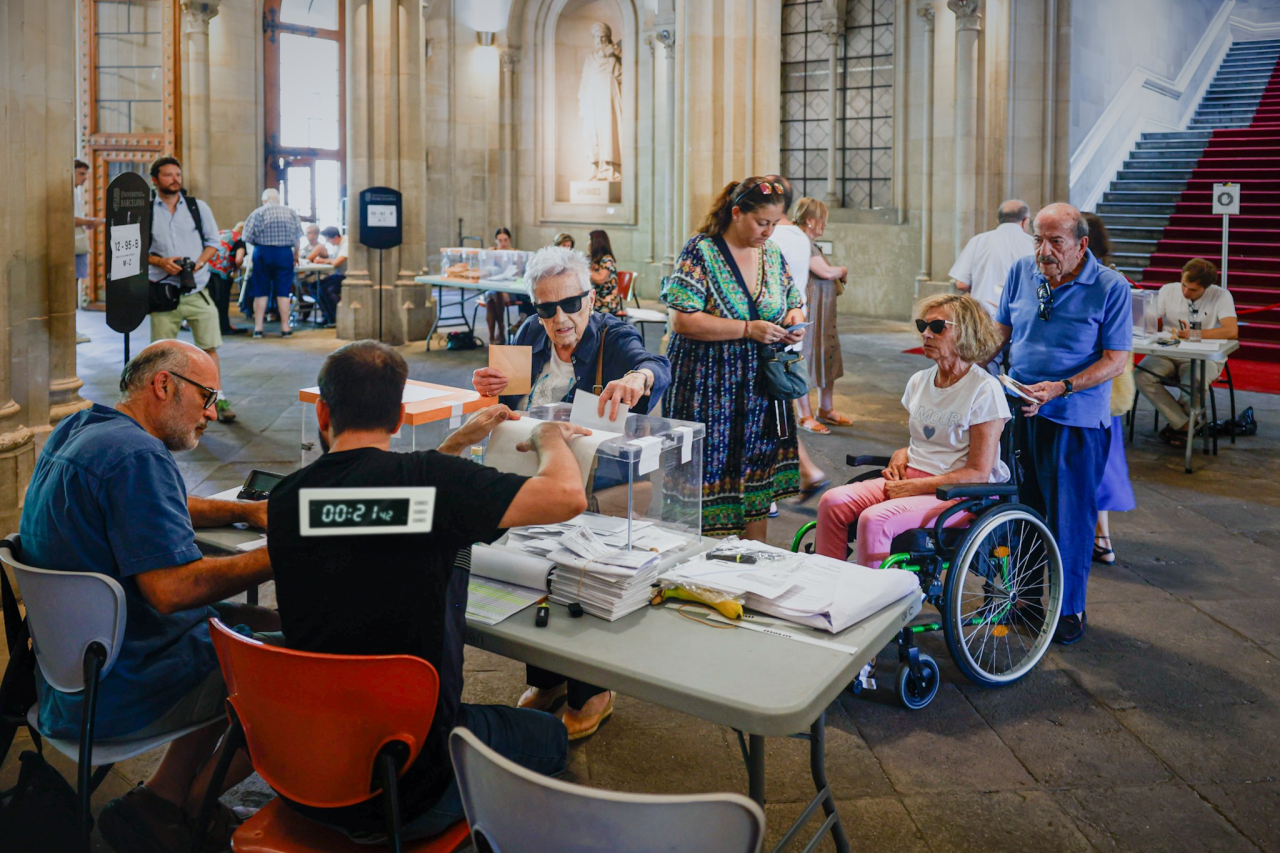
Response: 0:21
